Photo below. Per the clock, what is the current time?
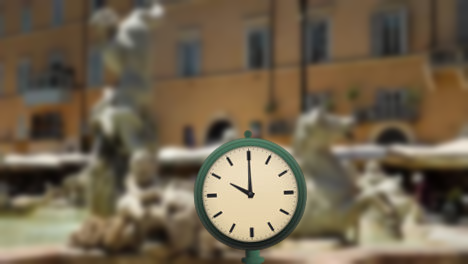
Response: 10:00
